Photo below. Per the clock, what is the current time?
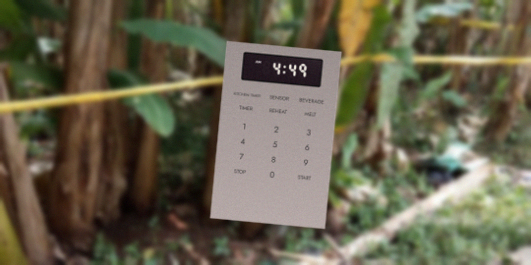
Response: 4:49
